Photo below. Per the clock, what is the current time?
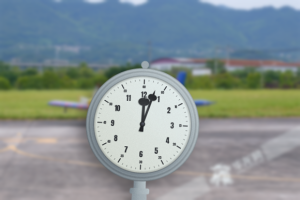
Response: 12:03
